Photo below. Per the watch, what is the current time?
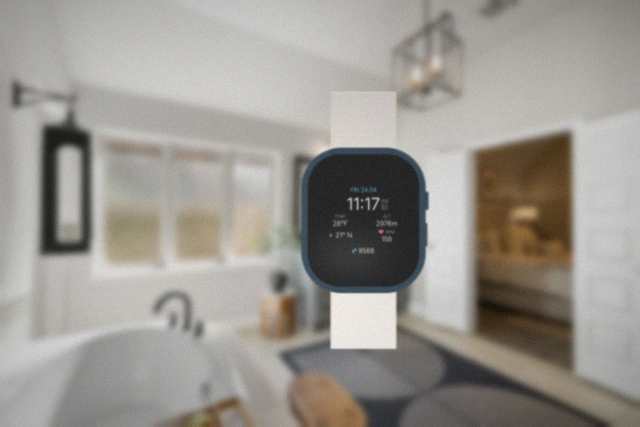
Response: 11:17
